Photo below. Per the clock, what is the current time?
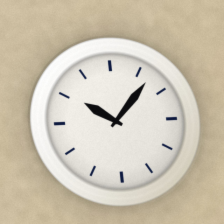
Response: 10:07
